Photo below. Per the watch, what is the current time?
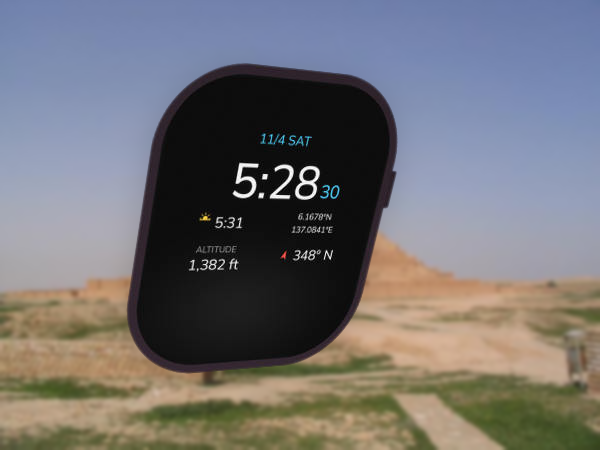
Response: 5:28:30
